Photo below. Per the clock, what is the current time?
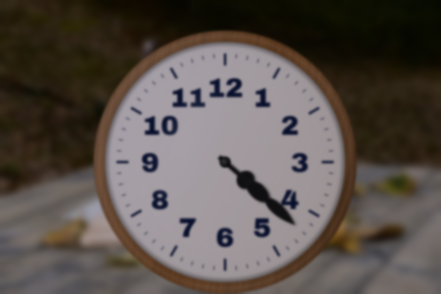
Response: 4:22
